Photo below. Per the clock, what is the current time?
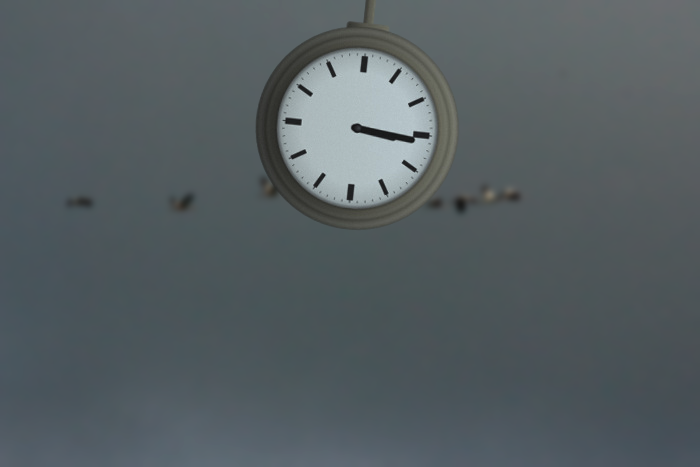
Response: 3:16
